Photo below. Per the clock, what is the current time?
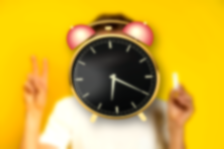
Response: 6:20
